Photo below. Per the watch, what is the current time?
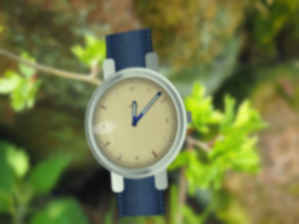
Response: 12:08
